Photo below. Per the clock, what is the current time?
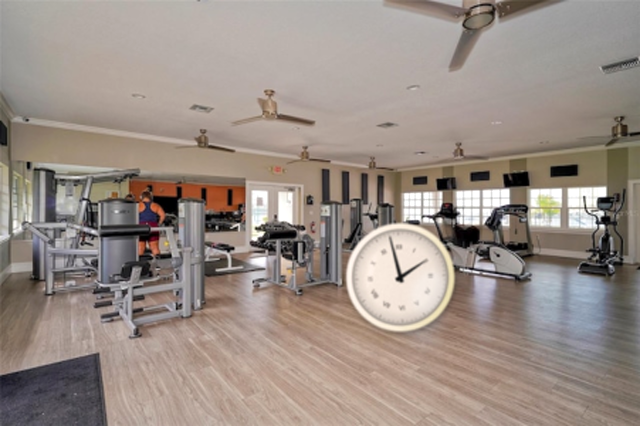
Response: 1:58
